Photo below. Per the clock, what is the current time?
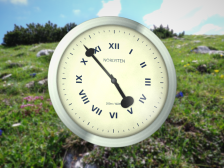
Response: 4:53
